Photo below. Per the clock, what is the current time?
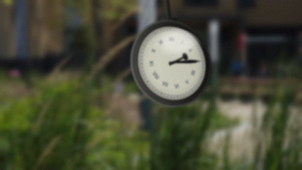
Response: 2:15
